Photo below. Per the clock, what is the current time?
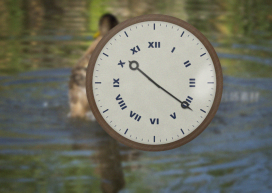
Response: 10:21
